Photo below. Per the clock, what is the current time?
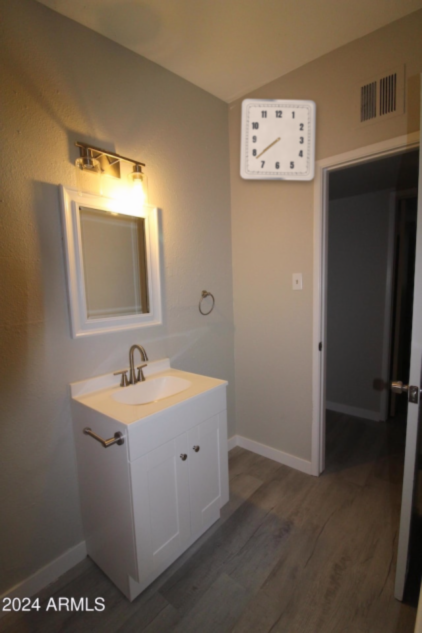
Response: 7:38
